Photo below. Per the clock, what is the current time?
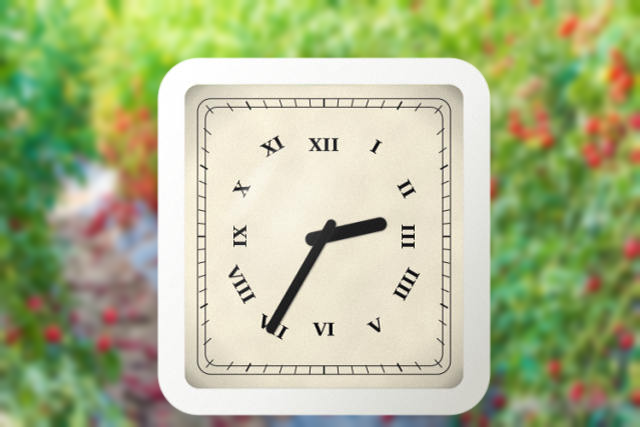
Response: 2:35
